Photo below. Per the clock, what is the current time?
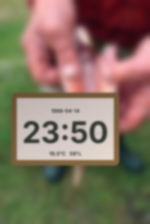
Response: 23:50
